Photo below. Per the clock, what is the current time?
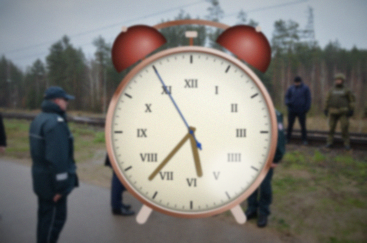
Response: 5:36:55
